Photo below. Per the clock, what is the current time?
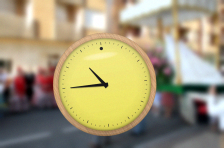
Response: 10:45
